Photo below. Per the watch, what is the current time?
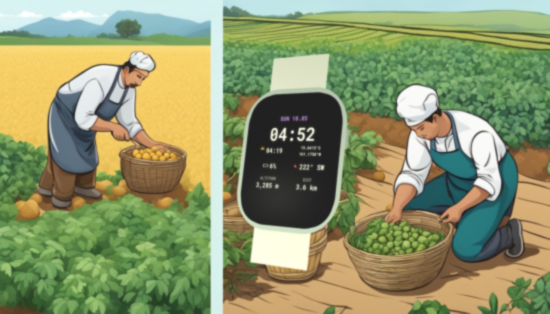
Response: 4:52
